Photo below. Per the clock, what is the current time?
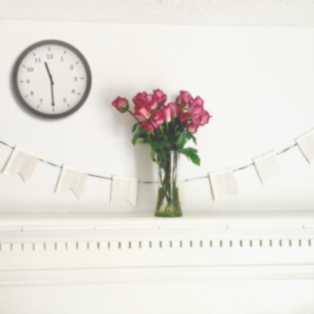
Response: 11:30
